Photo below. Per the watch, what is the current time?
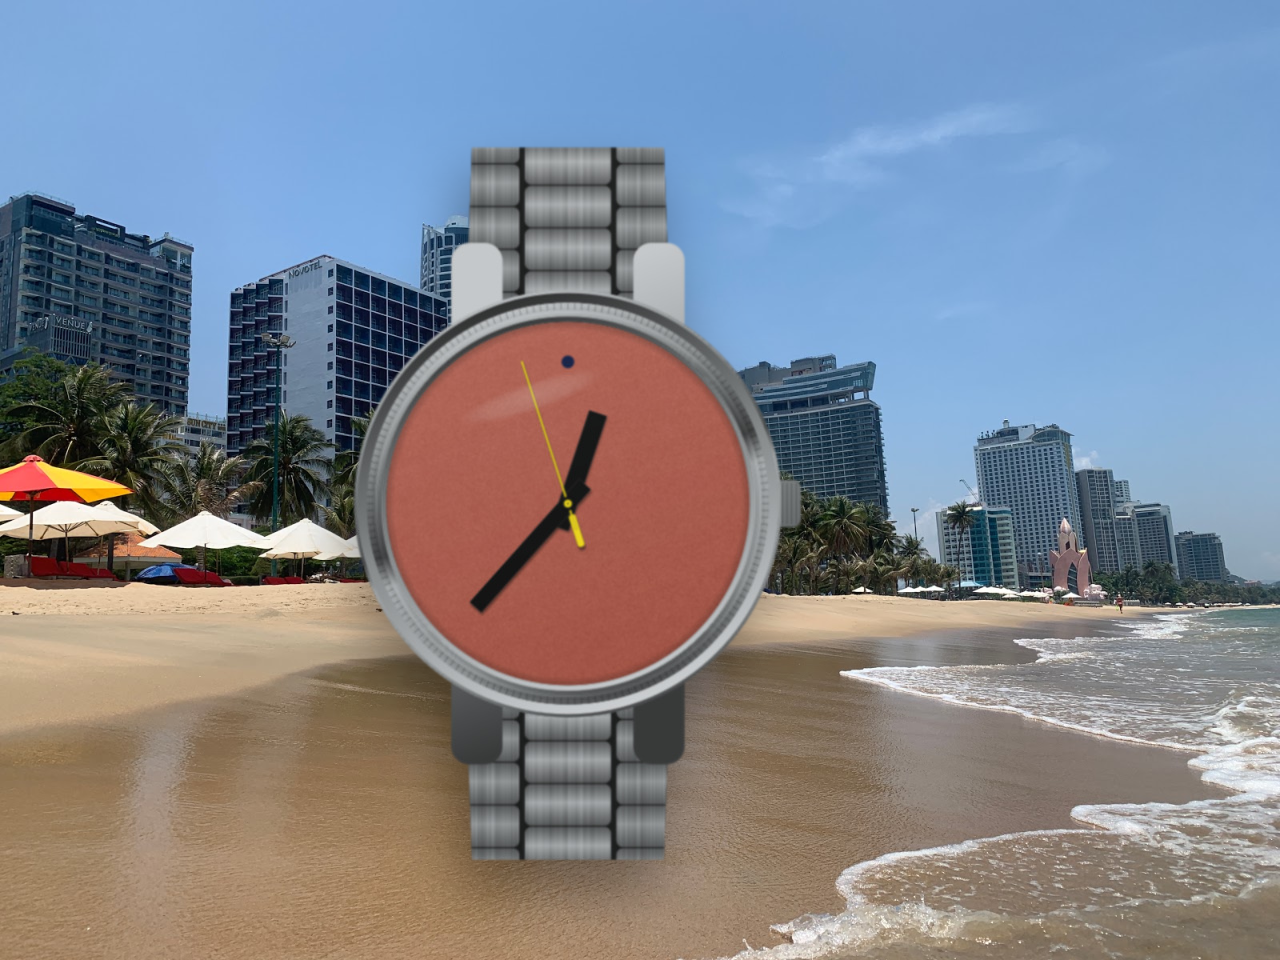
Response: 12:36:57
